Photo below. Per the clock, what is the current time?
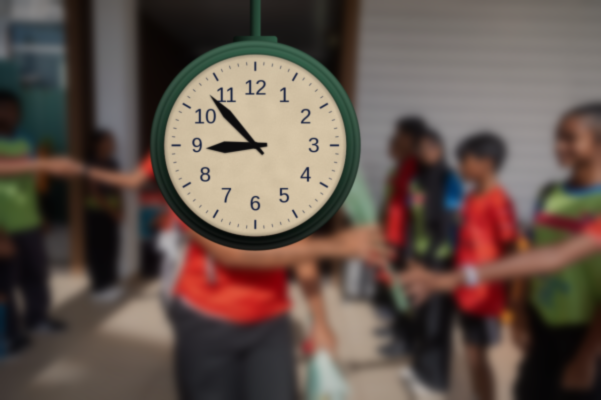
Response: 8:53
